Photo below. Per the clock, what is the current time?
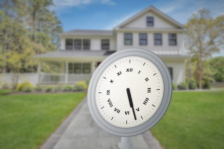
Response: 5:27
